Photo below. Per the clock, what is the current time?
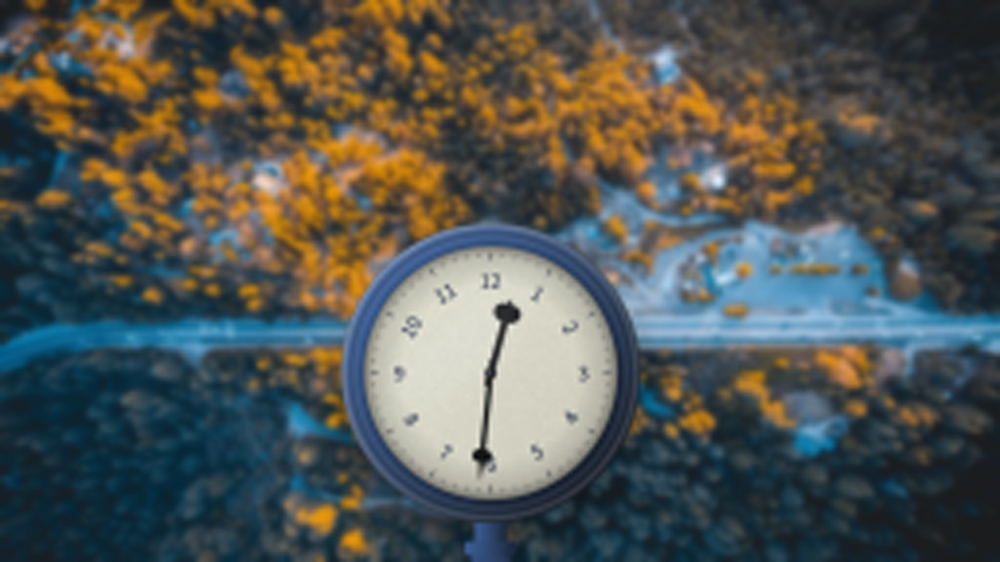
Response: 12:31
